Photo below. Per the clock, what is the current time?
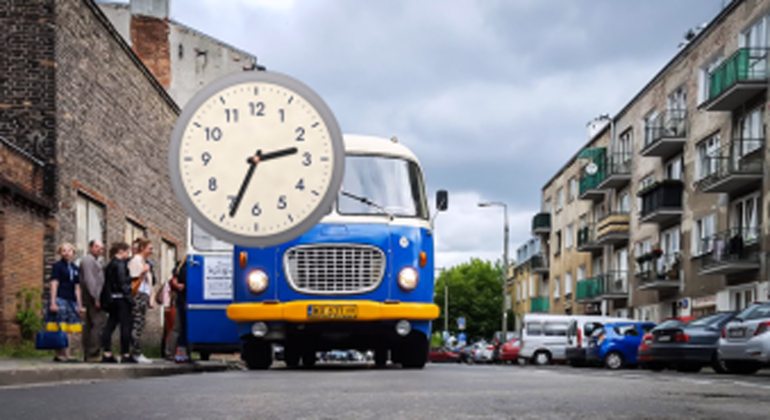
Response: 2:34
